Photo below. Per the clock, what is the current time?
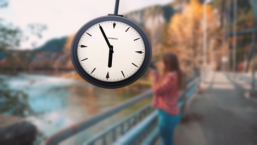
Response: 5:55
